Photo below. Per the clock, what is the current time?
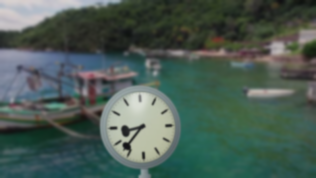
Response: 8:37
